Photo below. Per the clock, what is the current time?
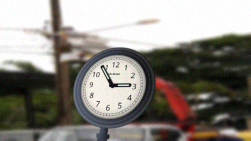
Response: 2:54
